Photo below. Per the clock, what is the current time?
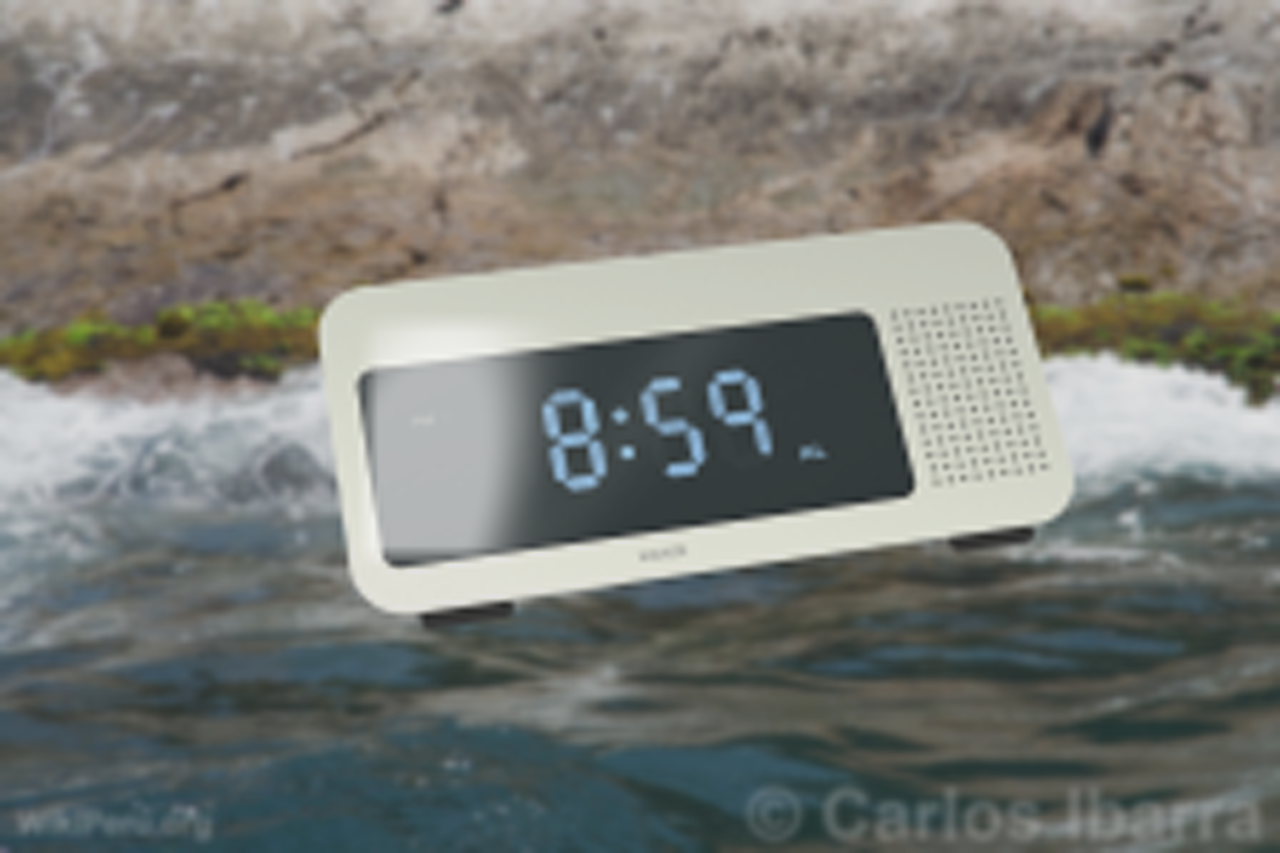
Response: 8:59
